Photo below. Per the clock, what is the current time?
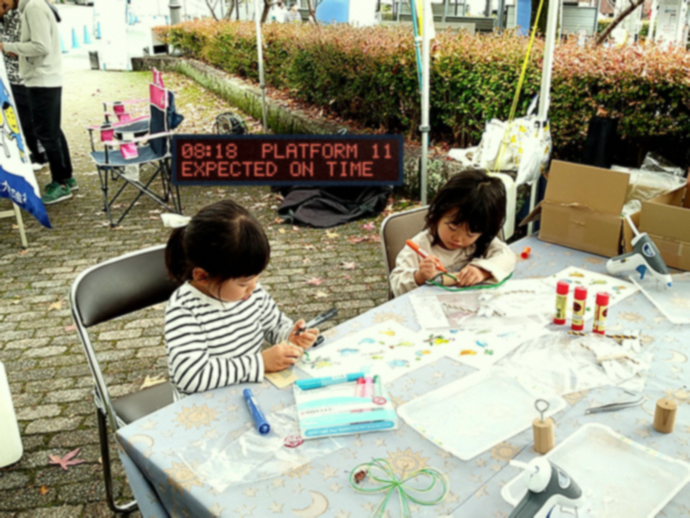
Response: 8:18
